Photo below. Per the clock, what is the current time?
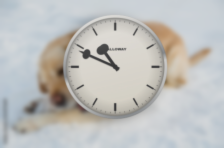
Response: 10:49
